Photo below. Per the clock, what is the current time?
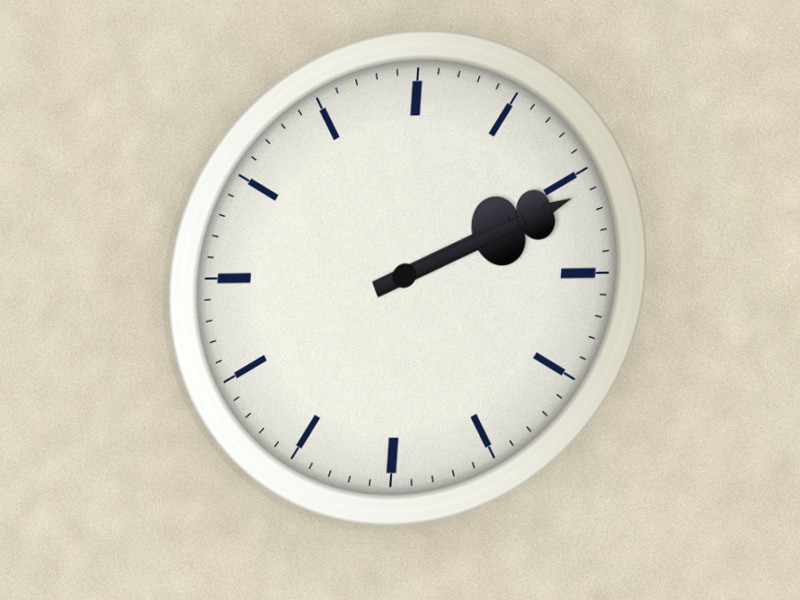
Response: 2:11
